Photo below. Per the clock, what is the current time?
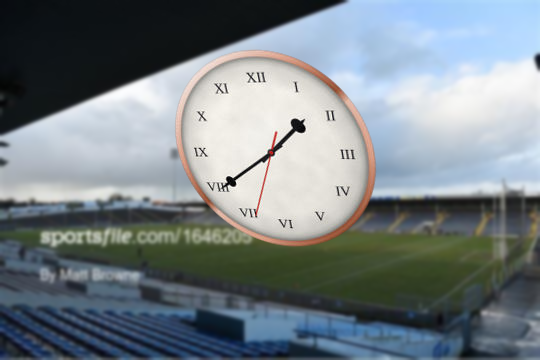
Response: 1:39:34
